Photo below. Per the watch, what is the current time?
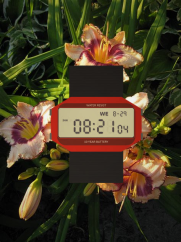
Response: 8:21:04
